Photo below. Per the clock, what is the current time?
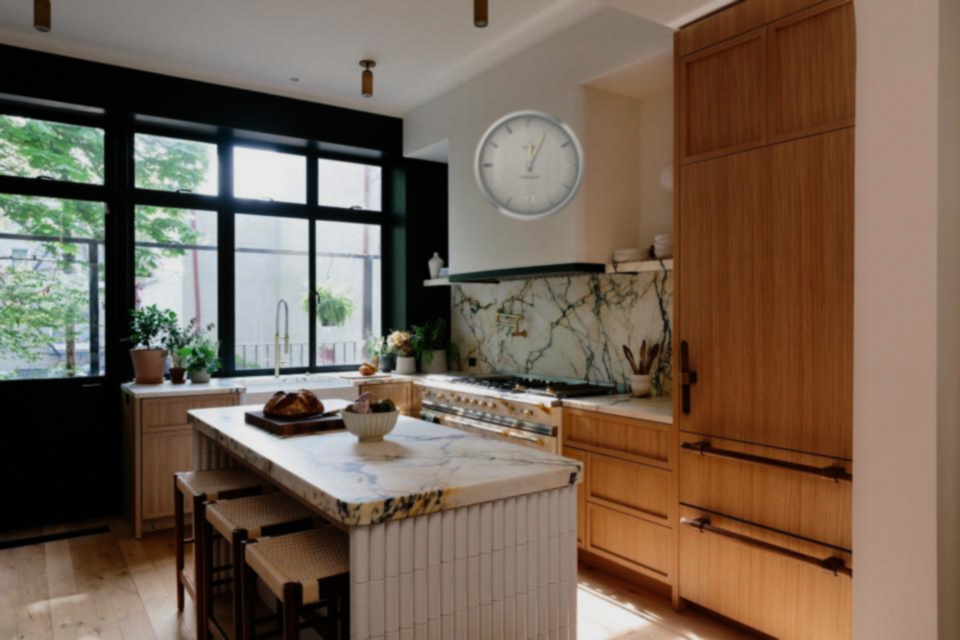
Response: 12:04
